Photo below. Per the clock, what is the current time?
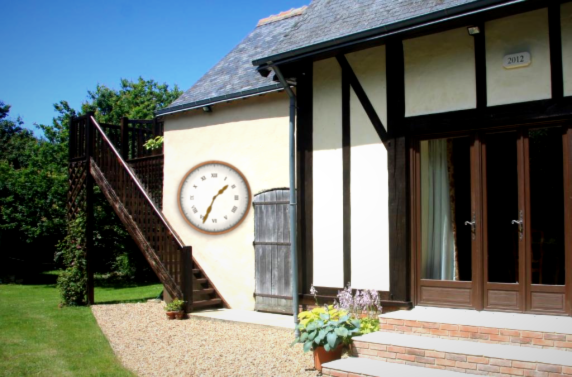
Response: 1:34
